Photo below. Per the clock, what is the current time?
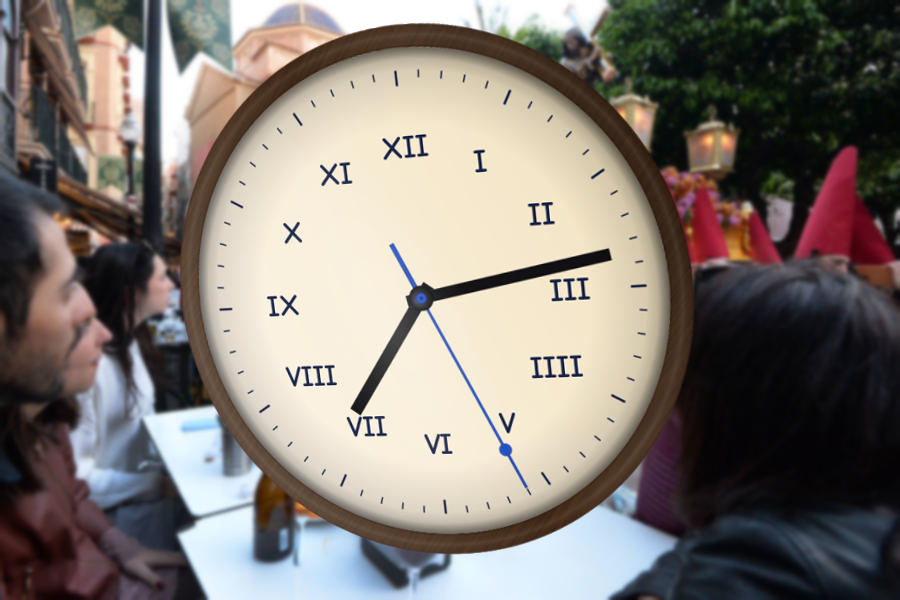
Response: 7:13:26
